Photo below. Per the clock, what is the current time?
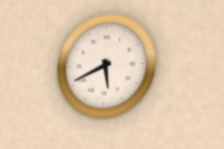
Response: 5:41
